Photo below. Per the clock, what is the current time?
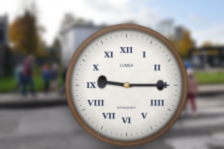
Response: 9:15
